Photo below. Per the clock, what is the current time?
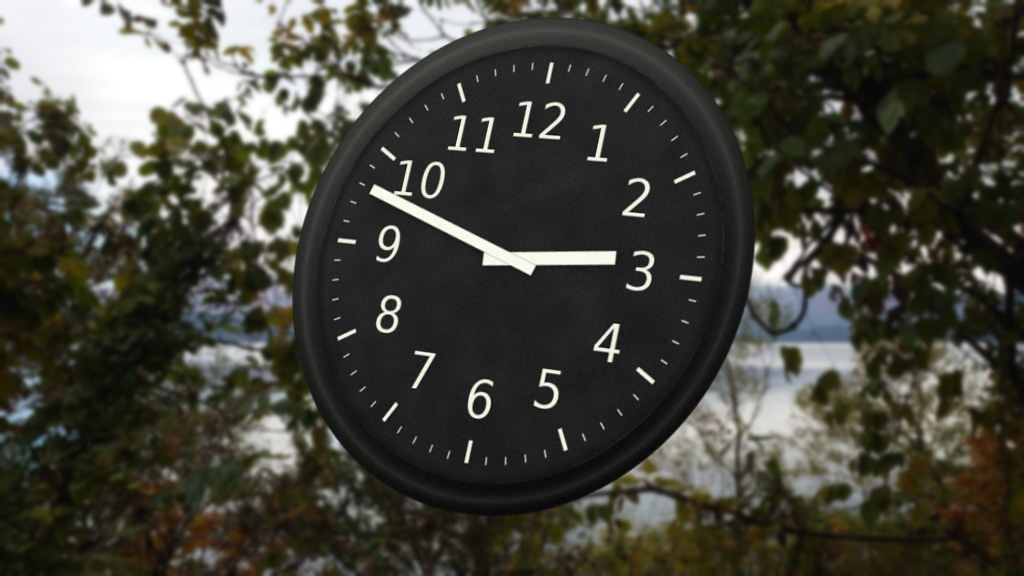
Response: 2:48
